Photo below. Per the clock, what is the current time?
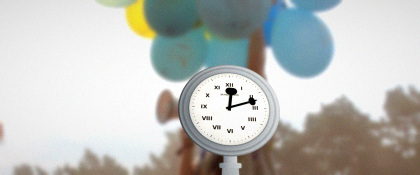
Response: 12:12
